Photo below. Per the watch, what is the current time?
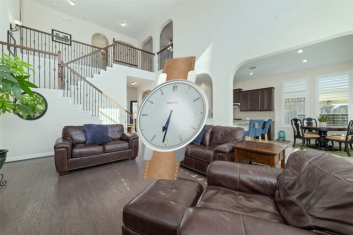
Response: 6:31
